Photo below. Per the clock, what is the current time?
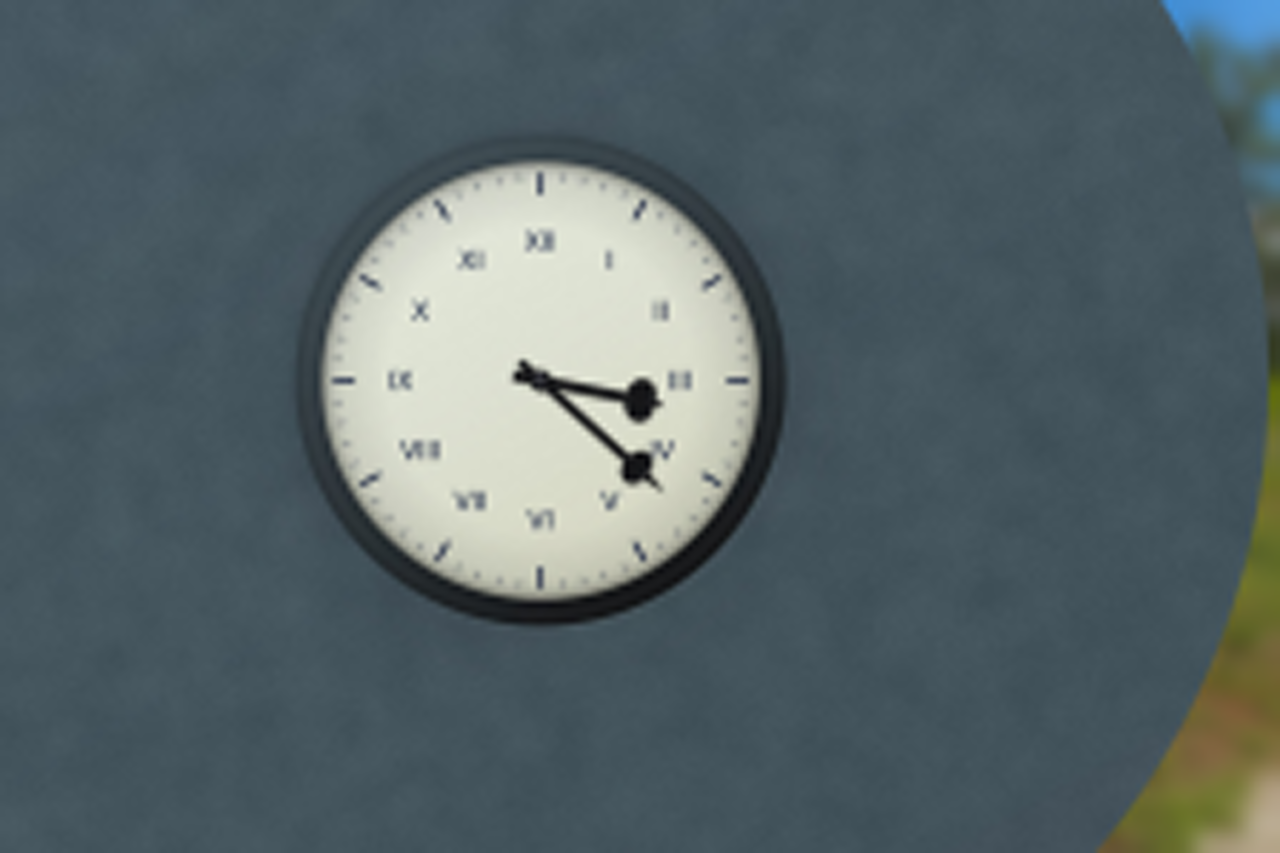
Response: 3:22
